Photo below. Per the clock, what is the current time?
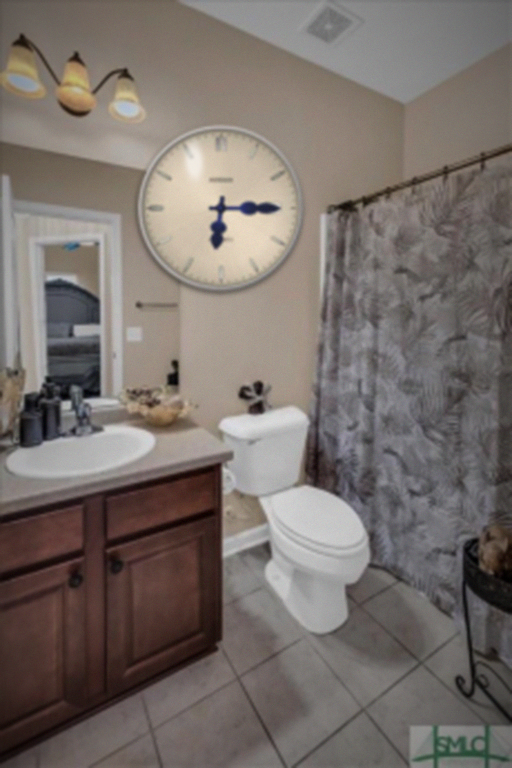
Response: 6:15
